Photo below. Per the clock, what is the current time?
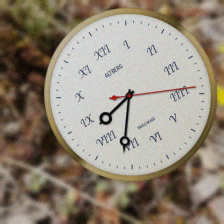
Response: 8:36:19
